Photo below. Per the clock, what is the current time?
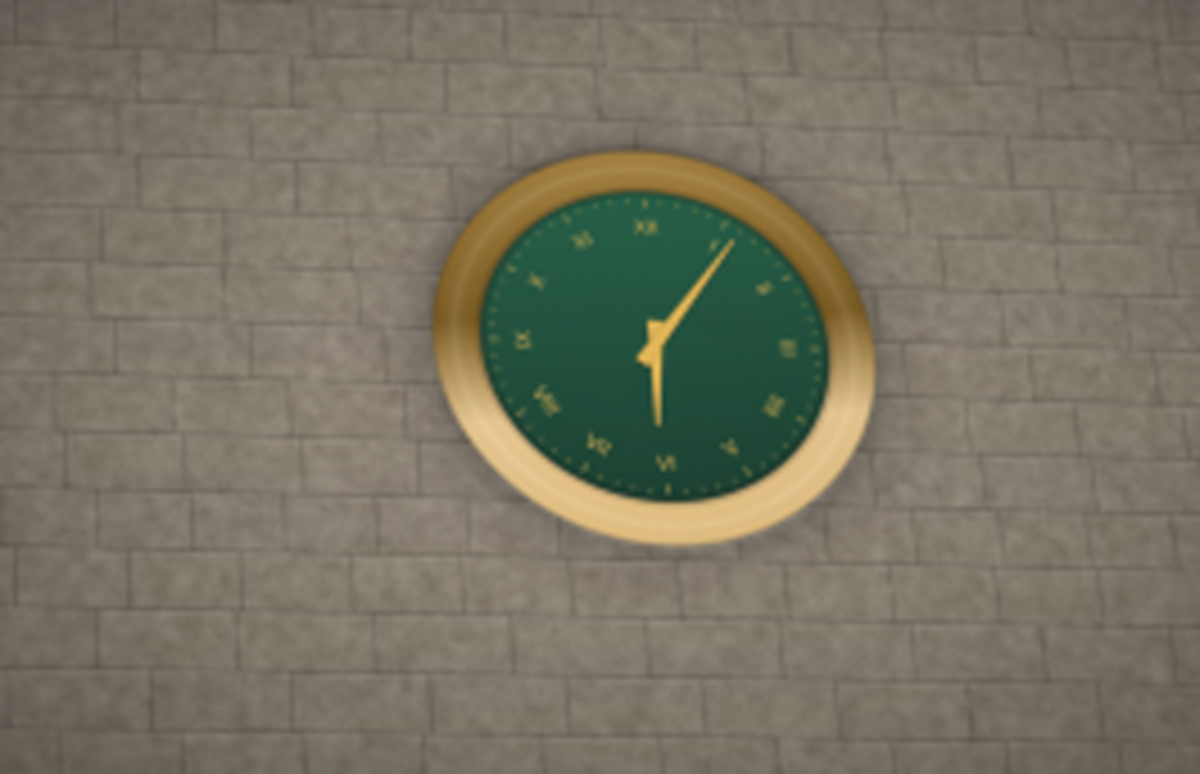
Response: 6:06
